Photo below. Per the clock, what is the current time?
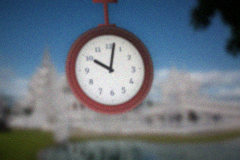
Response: 10:02
